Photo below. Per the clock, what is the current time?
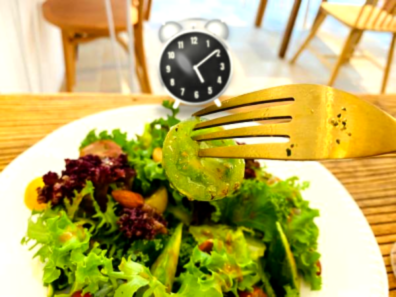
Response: 5:09
